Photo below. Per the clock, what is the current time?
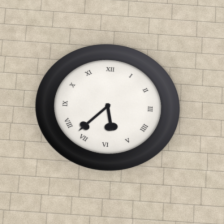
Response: 5:37
